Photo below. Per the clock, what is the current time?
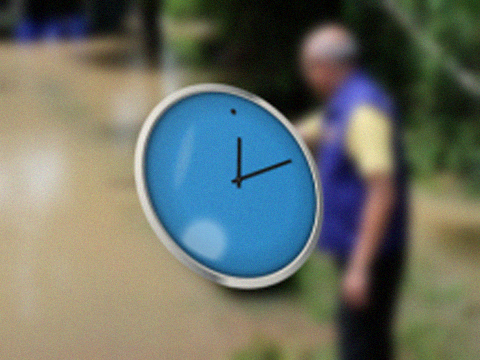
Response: 12:11
